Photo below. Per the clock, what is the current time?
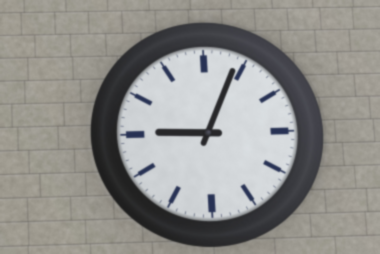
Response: 9:04
